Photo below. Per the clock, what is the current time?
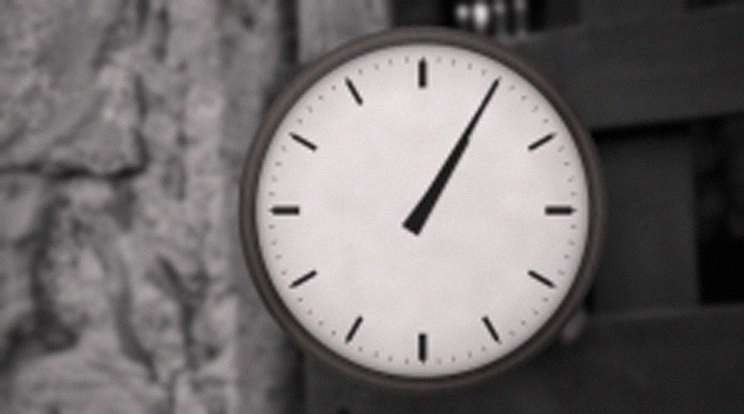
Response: 1:05
